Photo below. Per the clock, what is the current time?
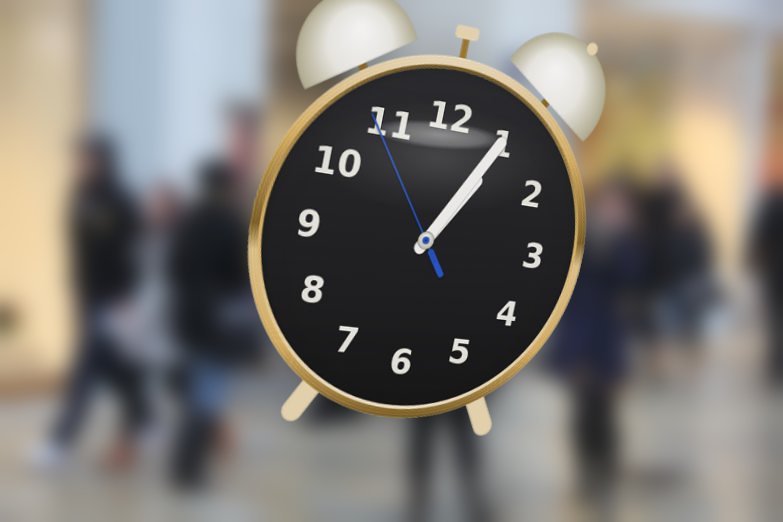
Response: 1:04:54
